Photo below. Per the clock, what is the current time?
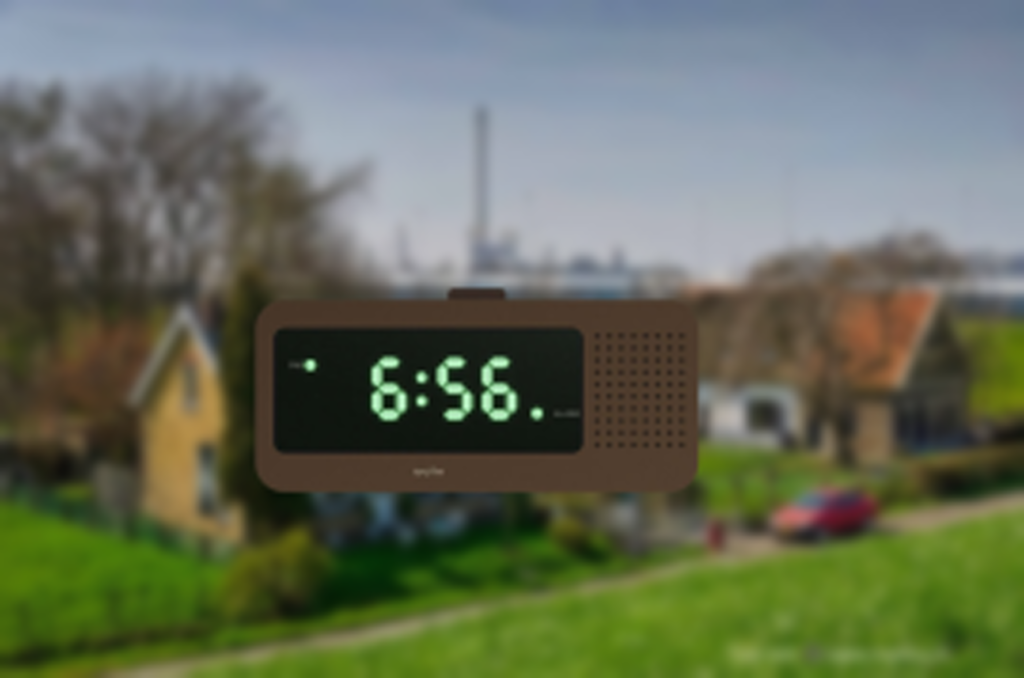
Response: 6:56
